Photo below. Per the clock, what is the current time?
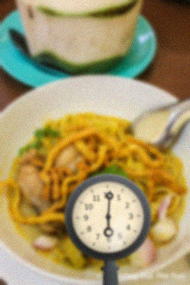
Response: 6:01
